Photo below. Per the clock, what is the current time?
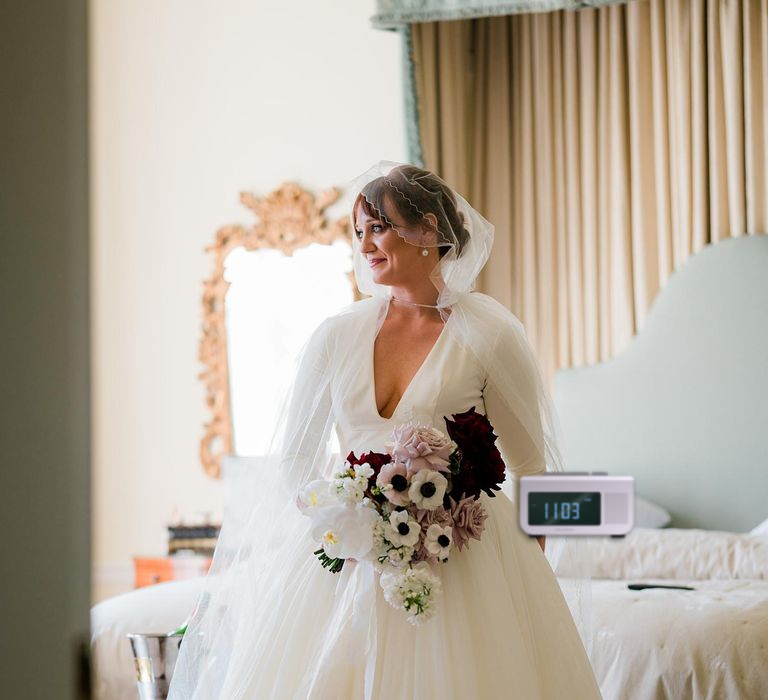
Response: 11:03
